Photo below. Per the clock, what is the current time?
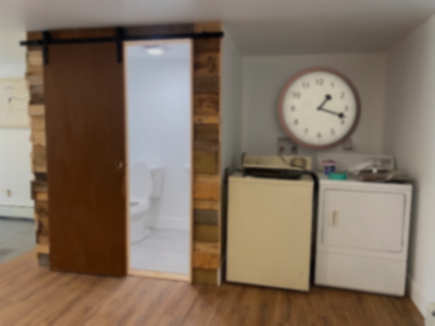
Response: 1:18
